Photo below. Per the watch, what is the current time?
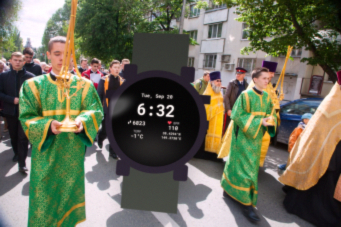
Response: 6:32
